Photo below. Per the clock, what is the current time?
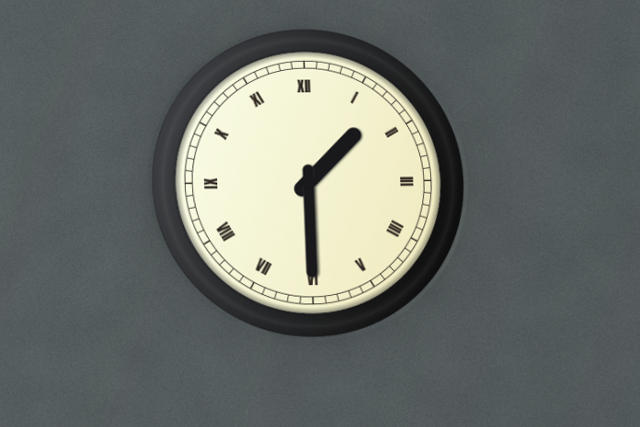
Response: 1:30
